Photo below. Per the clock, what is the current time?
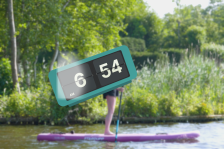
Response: 6:54
